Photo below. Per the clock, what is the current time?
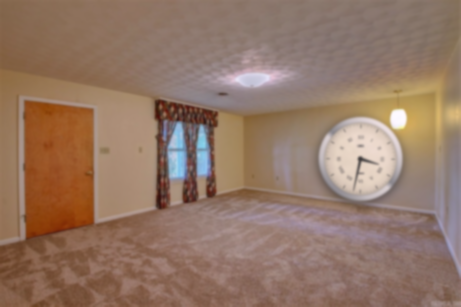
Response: 3:32
